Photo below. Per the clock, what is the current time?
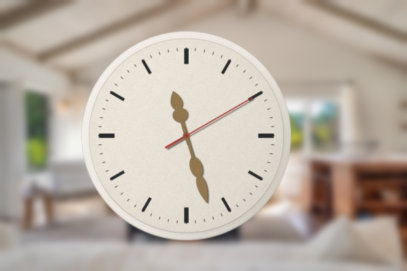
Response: 11:27:10
